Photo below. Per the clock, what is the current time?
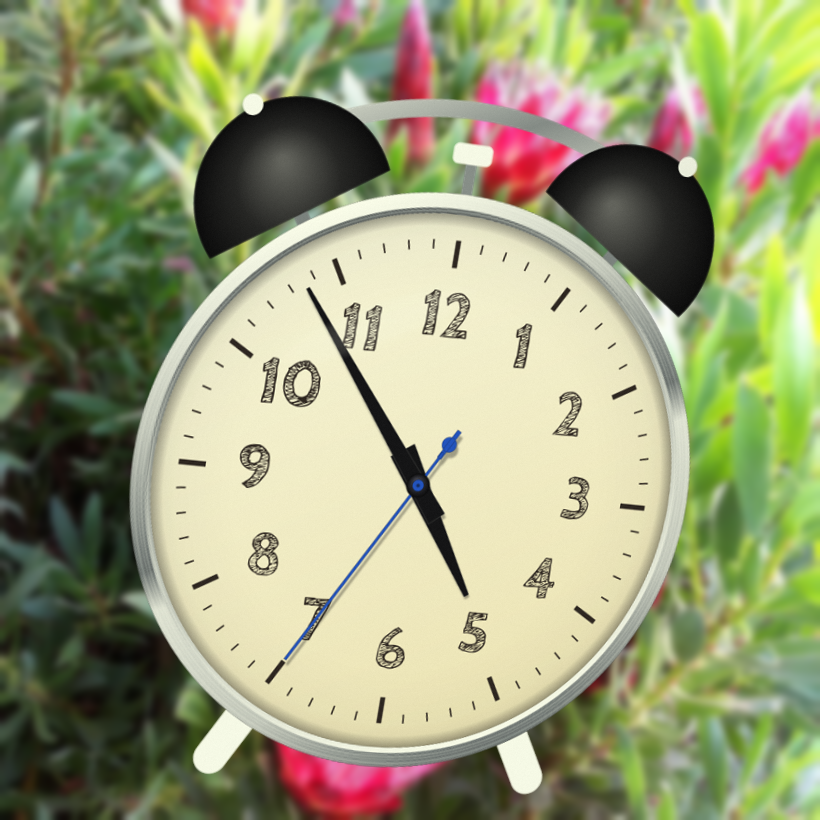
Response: 4:53:35
